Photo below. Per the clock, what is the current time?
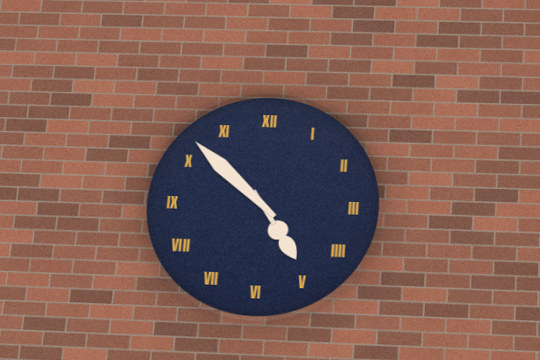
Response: 4:52
